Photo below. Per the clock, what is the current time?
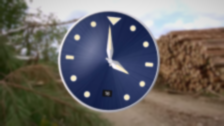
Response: 3:59
